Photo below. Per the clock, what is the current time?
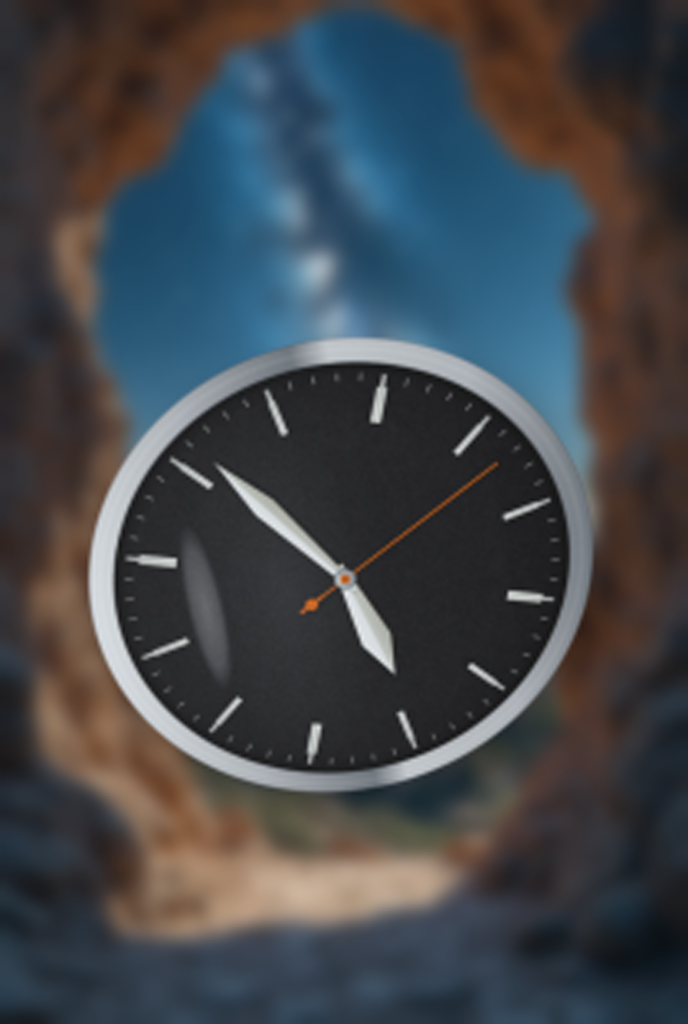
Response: 4:51:07
